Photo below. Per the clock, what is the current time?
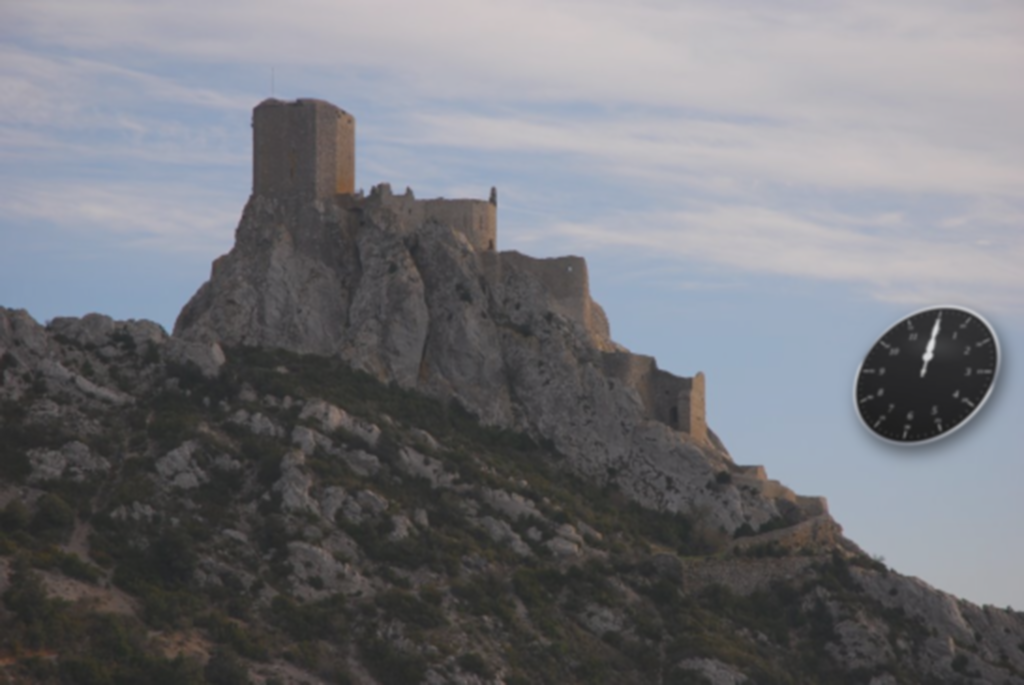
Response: 12:00
